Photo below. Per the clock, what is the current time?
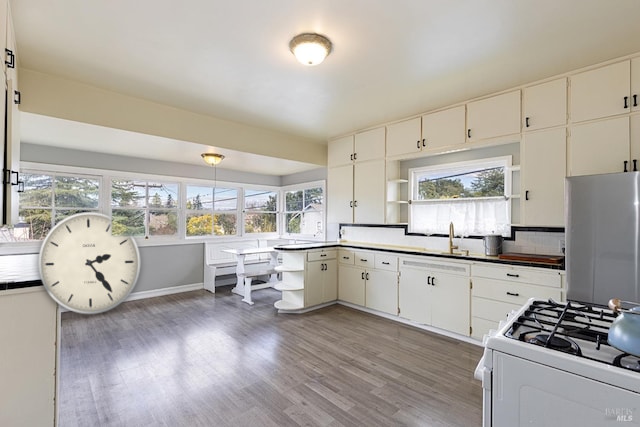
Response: 2:24
